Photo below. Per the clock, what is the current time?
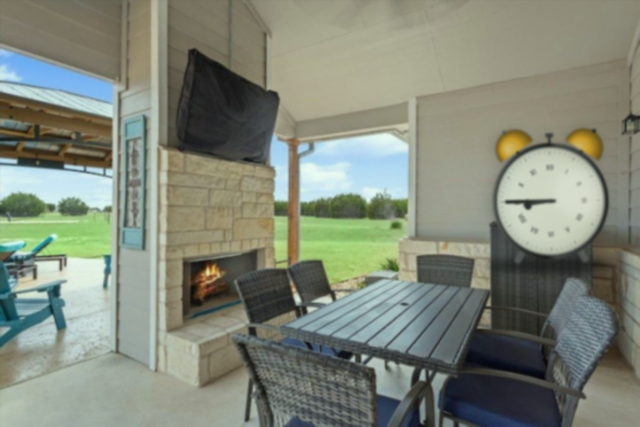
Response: 8:45
